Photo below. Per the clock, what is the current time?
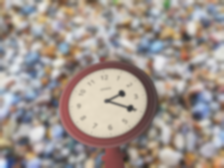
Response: 2:20
